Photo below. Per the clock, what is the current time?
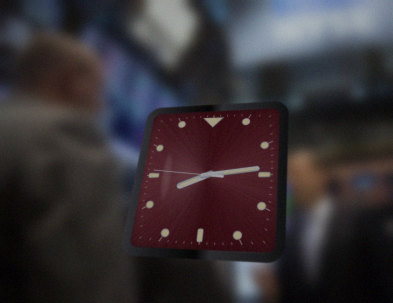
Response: 8:13:46
